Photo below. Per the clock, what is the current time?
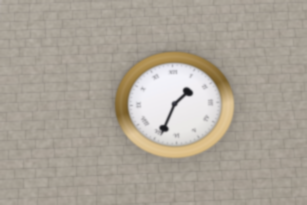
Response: 1:34
